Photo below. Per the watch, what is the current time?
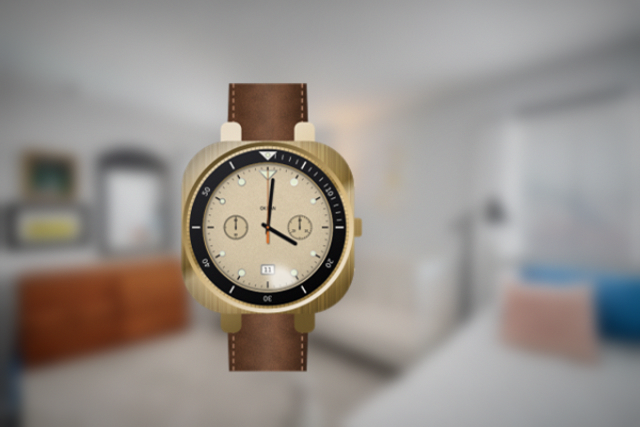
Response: 4:01
